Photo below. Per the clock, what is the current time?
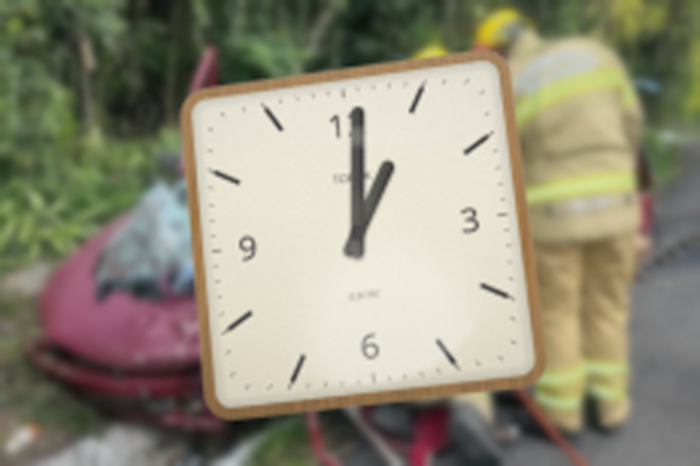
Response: 1:01
